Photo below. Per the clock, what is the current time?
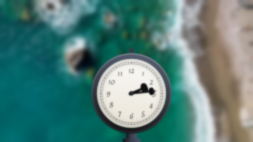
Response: 2:14
